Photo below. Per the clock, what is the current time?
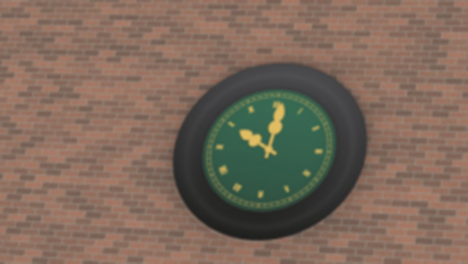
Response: 10:01
